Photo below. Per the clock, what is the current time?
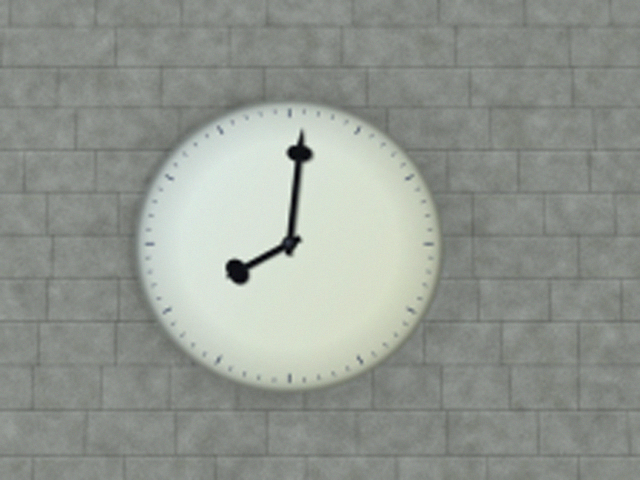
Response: 8:01
